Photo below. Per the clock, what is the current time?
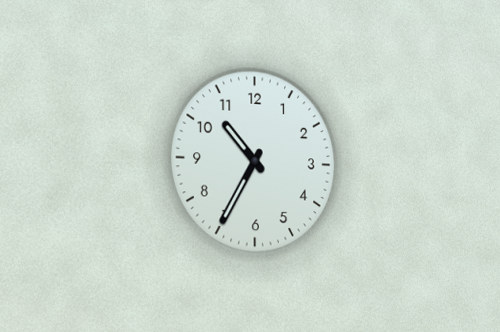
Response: 10:35
